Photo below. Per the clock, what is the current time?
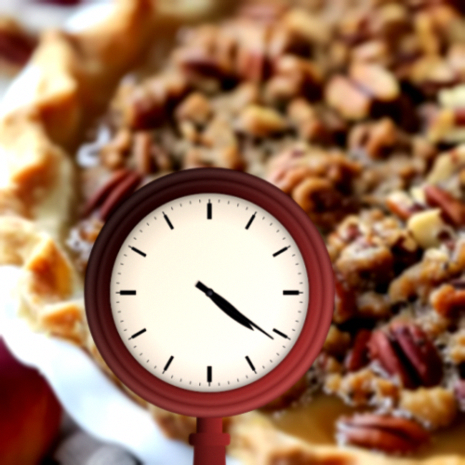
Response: 4:21
